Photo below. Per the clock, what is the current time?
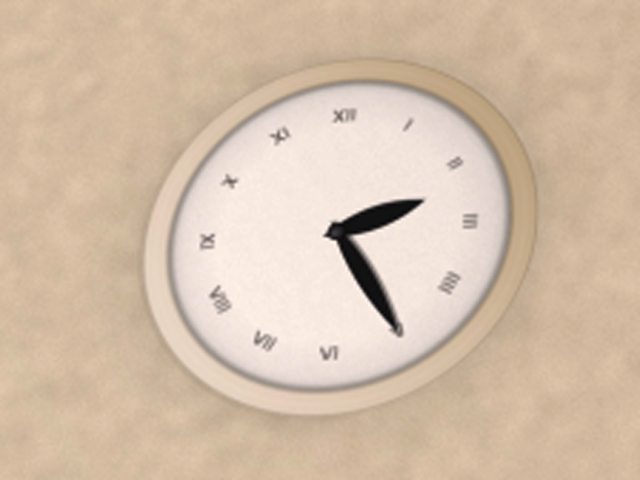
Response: 2:25
